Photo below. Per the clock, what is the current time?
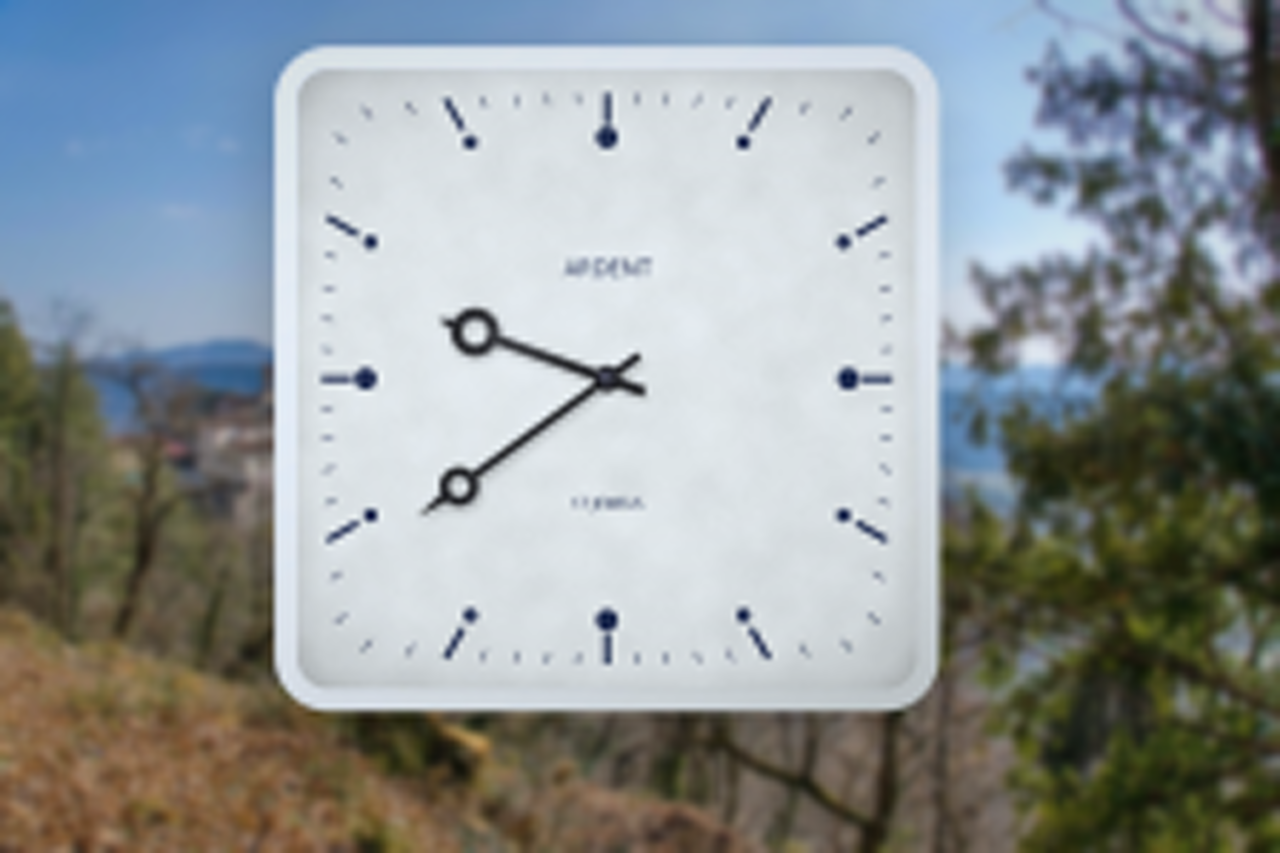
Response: 9:39
